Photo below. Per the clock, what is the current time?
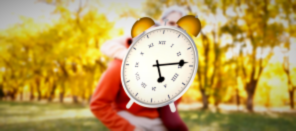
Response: 5:14
